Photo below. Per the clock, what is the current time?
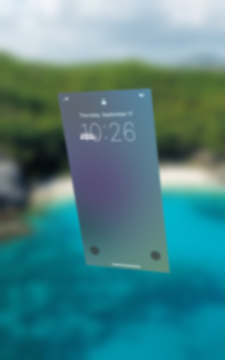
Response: 10:26
